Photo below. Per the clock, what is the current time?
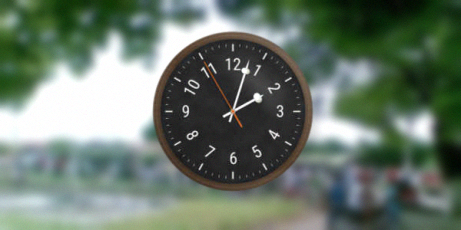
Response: 2:02:55
